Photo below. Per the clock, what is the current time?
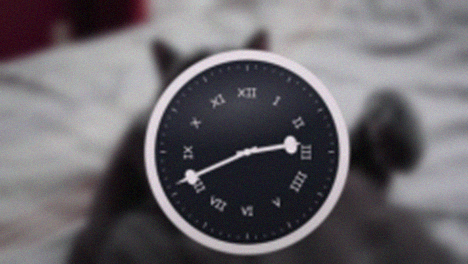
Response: 2:41
